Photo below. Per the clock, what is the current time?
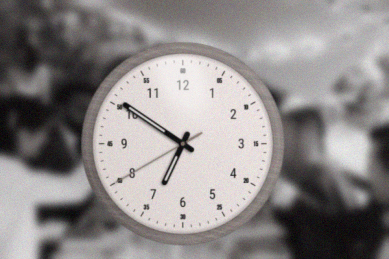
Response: 6:50:40
